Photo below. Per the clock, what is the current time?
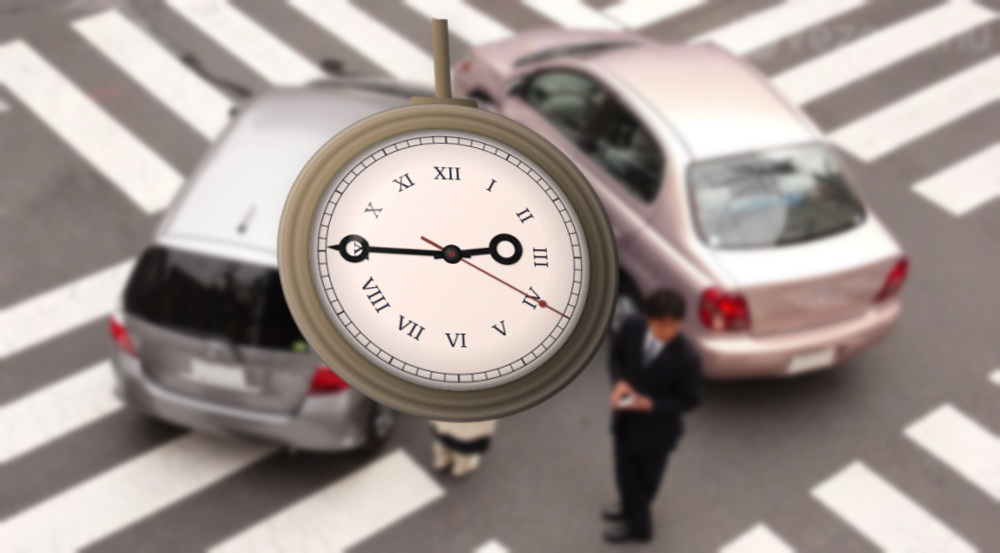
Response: 2:45:20
